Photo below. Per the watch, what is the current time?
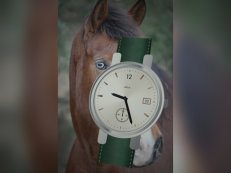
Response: 9:26
